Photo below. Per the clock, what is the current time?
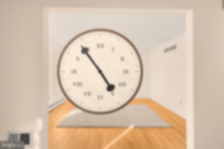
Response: 4:54
